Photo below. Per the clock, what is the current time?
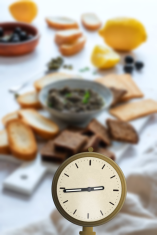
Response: 2:44
